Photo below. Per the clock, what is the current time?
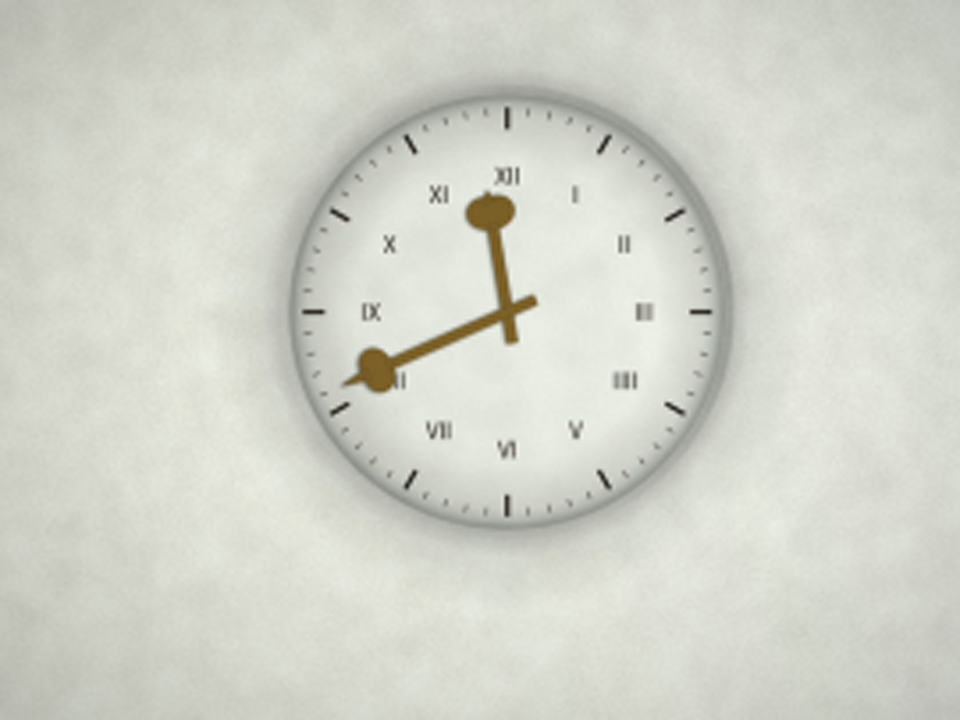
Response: 11:41
